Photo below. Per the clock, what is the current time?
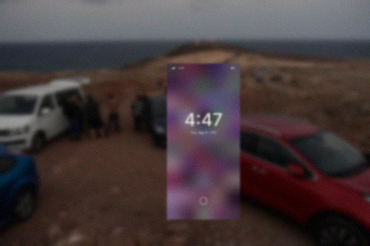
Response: 4:47
